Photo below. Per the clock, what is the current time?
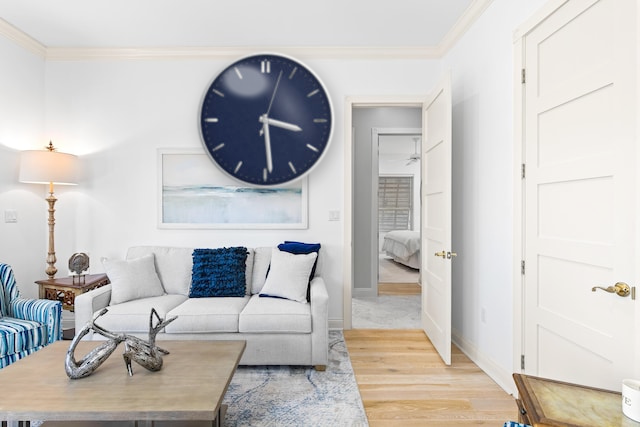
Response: 3:29:03
